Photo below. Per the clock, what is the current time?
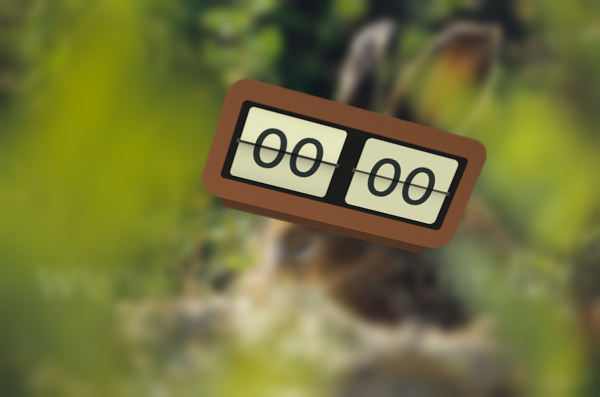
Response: 0:00
